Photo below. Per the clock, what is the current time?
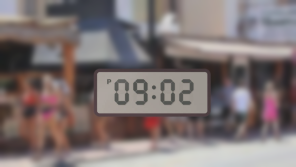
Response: 9:02
